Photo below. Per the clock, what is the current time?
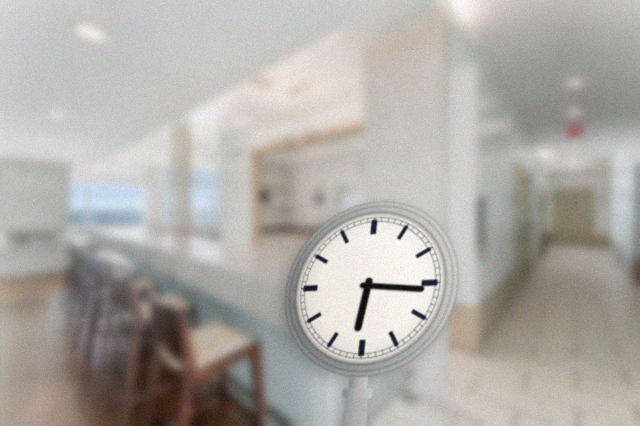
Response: 6:16
